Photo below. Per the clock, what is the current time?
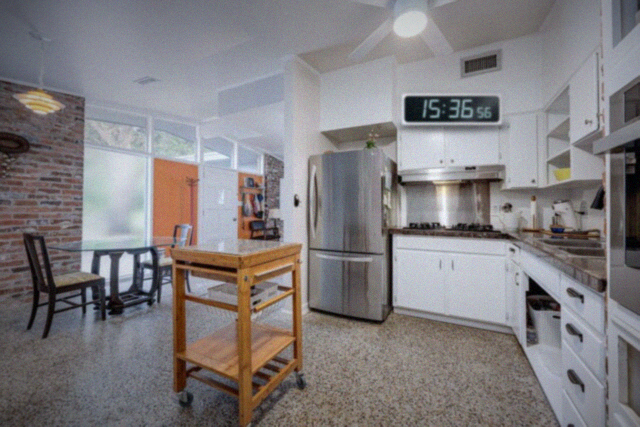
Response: 15:36
